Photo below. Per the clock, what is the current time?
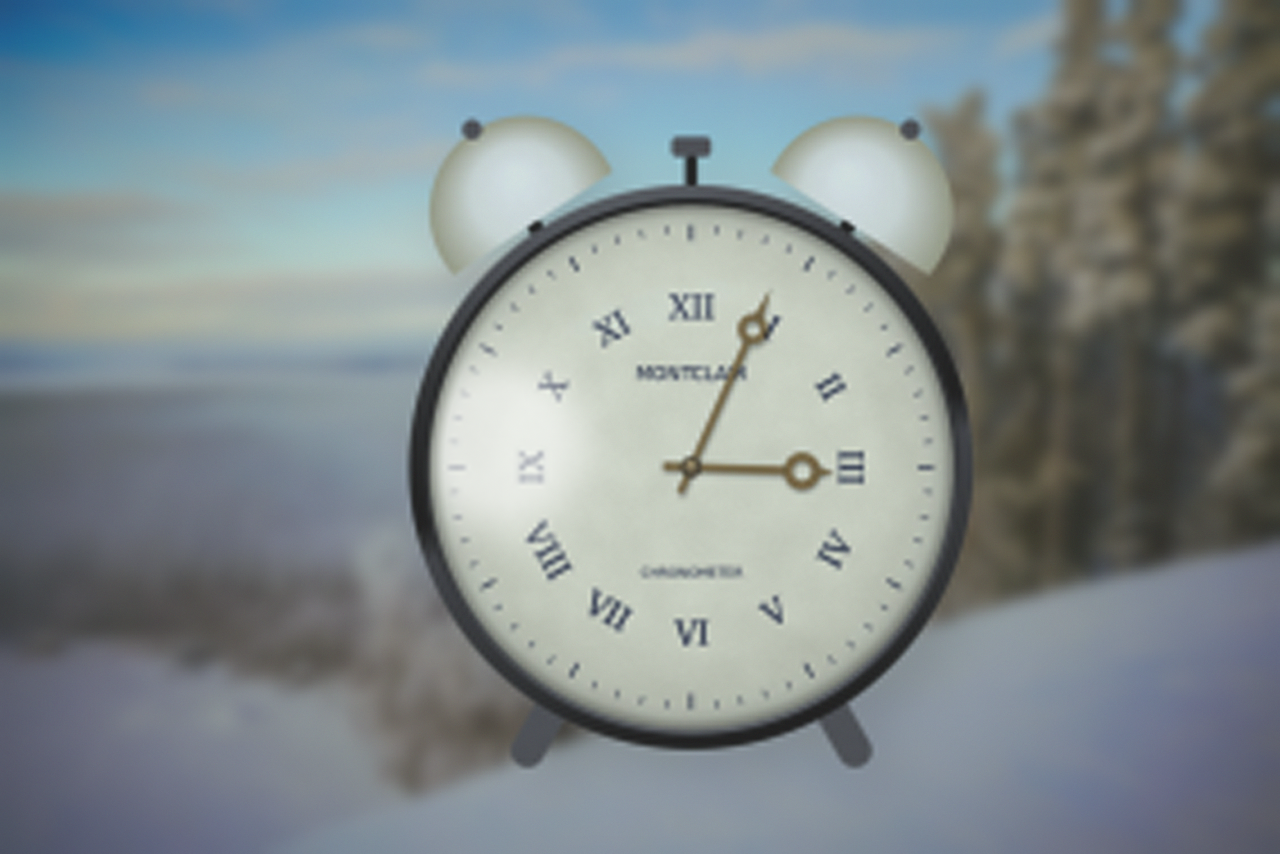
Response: 3:04
